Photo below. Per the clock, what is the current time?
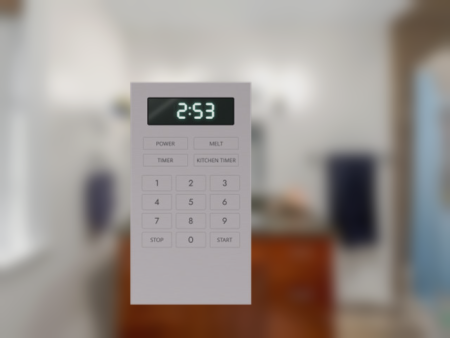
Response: 2:53
